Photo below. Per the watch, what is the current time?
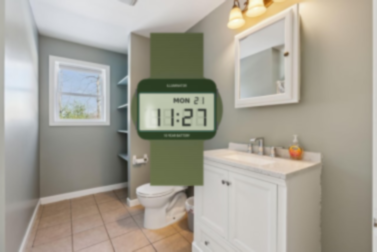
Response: 11:27
